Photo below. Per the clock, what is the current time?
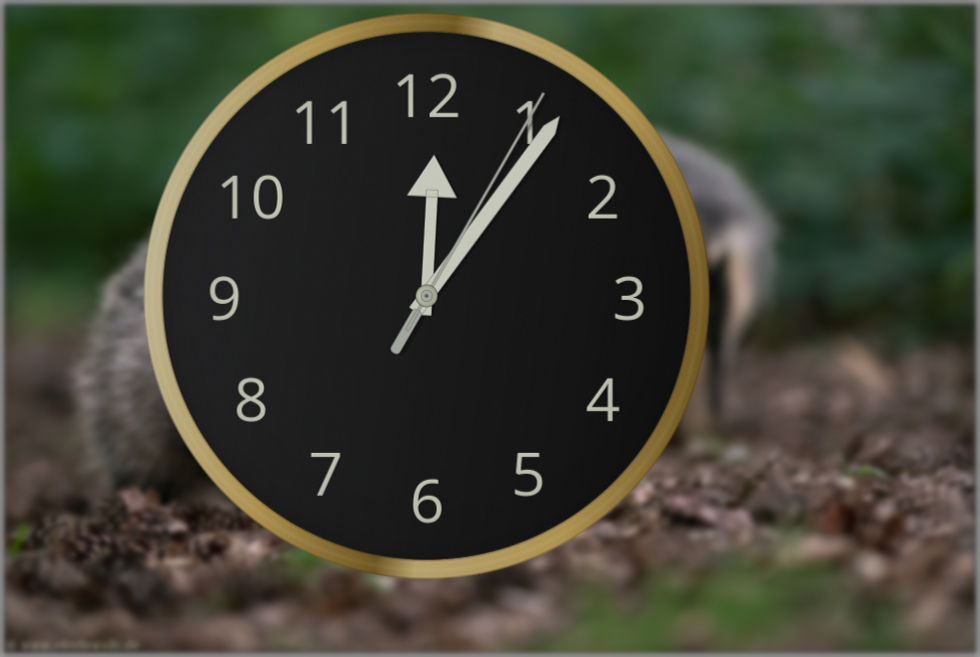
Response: 12:06:05
